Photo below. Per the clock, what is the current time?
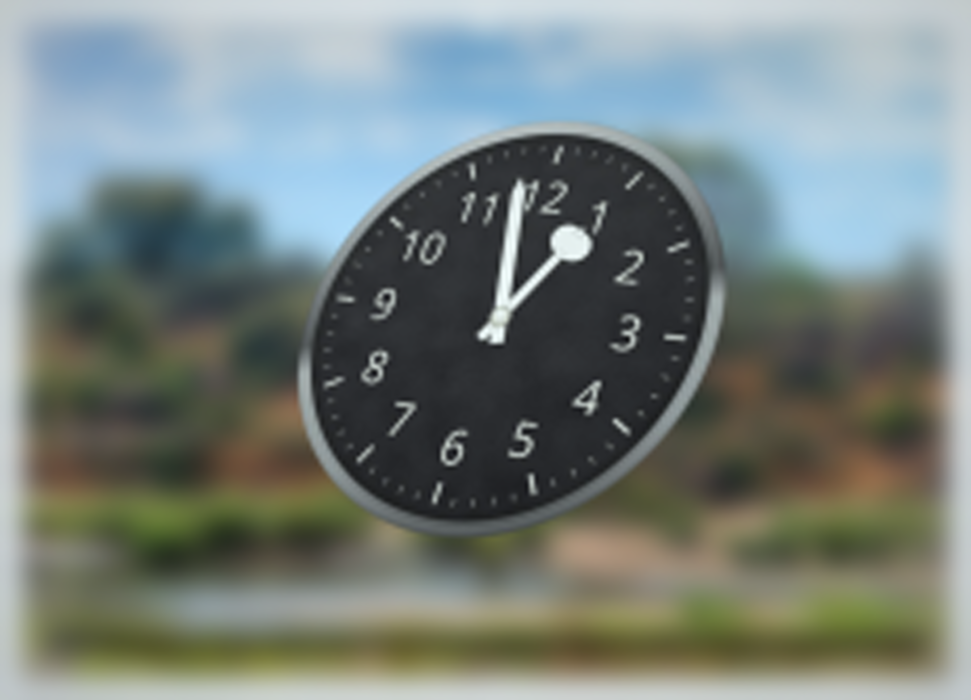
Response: 12:58
